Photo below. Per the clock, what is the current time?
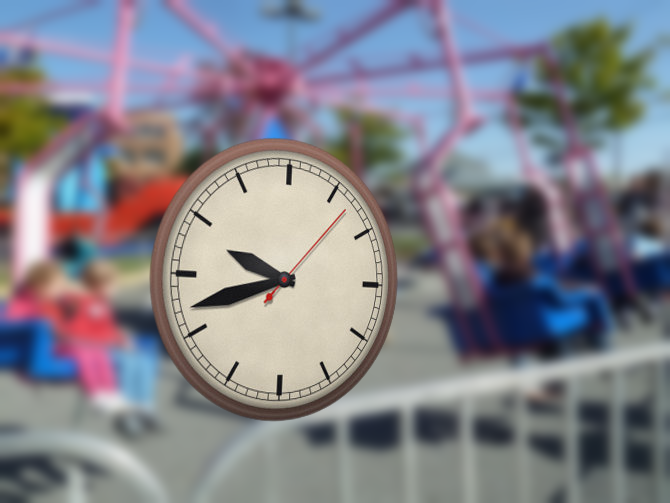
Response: 9:42:07
